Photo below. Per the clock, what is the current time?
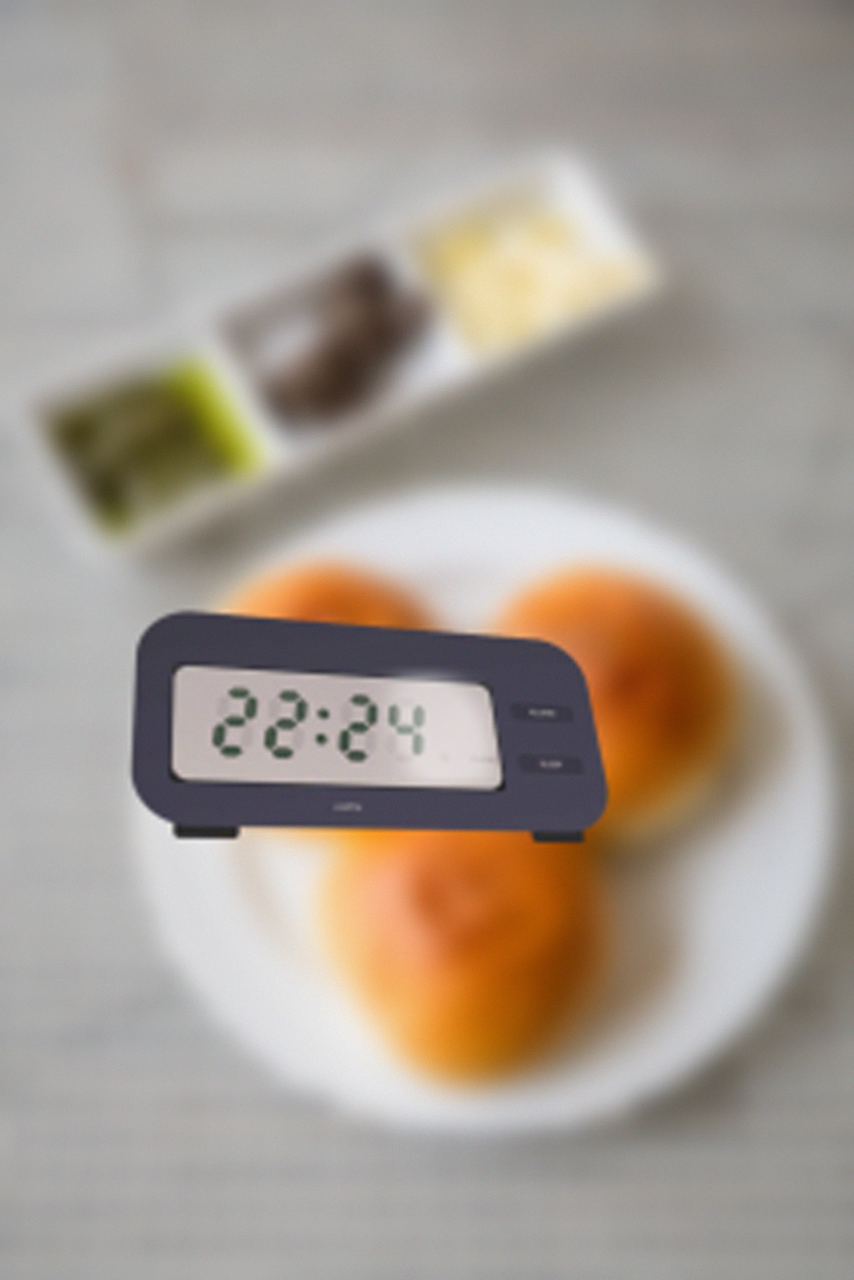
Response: 22:24
